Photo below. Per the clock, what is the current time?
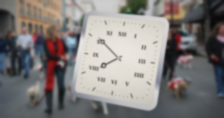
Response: 7:51
